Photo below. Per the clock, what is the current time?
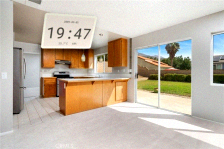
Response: 19:47
